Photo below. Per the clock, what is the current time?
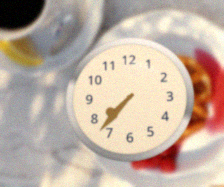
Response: 7:37
